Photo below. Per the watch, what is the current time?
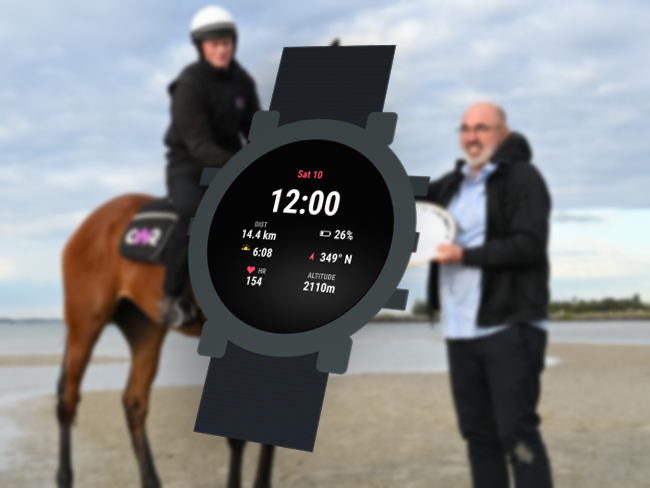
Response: 12:00
